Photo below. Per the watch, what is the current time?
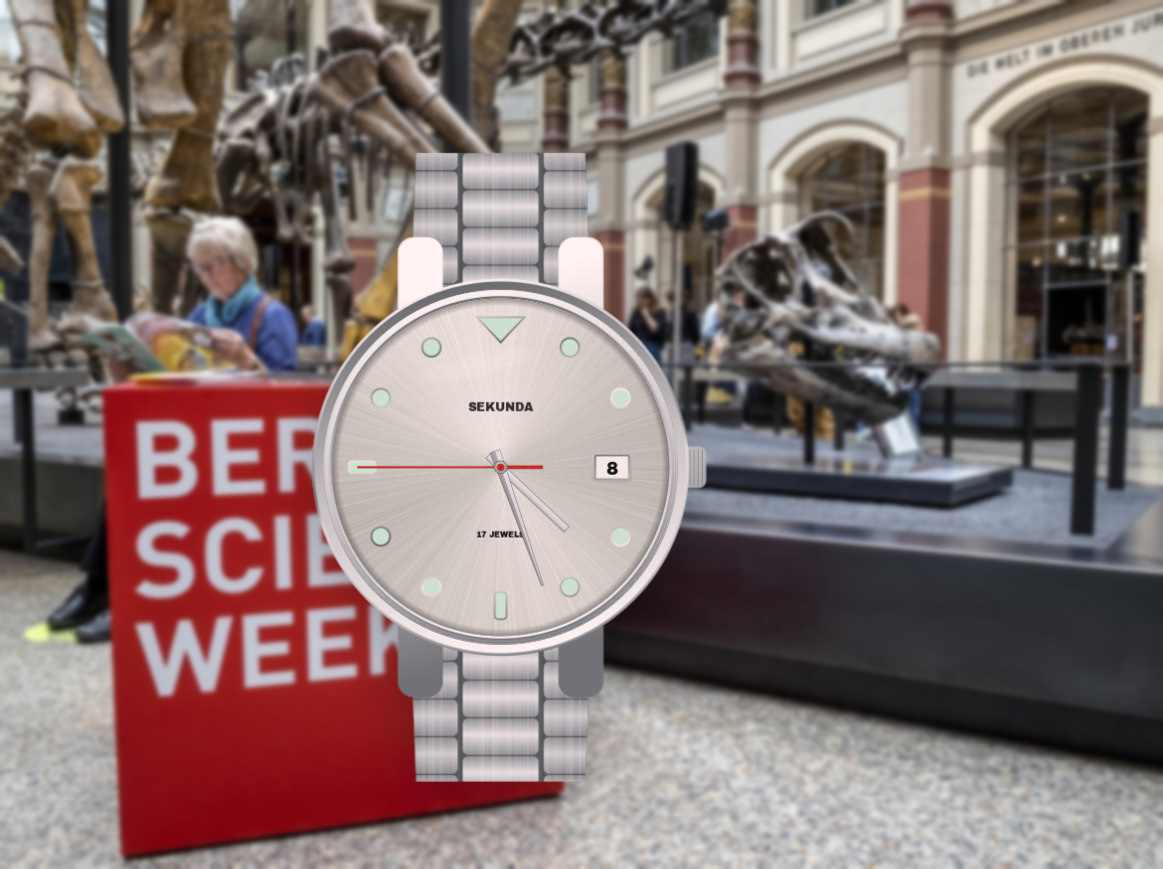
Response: 4:26:45
